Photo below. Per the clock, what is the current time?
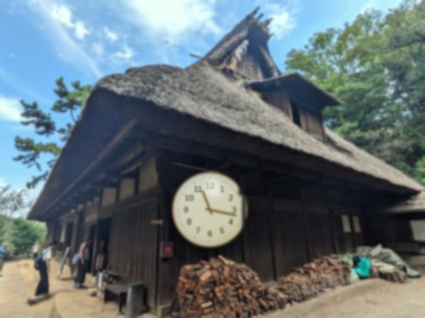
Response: 11:17
